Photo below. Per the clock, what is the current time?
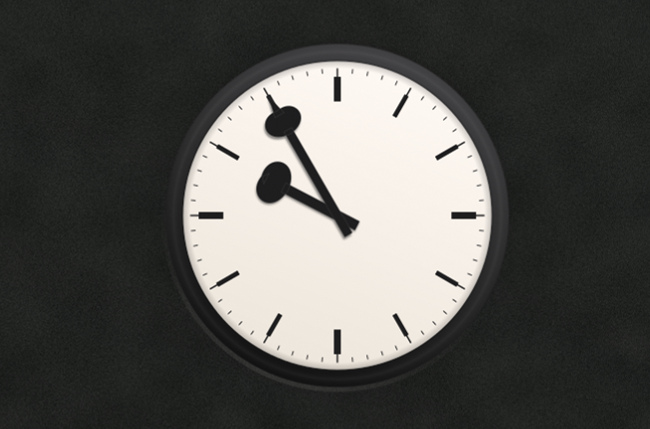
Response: 9:55
